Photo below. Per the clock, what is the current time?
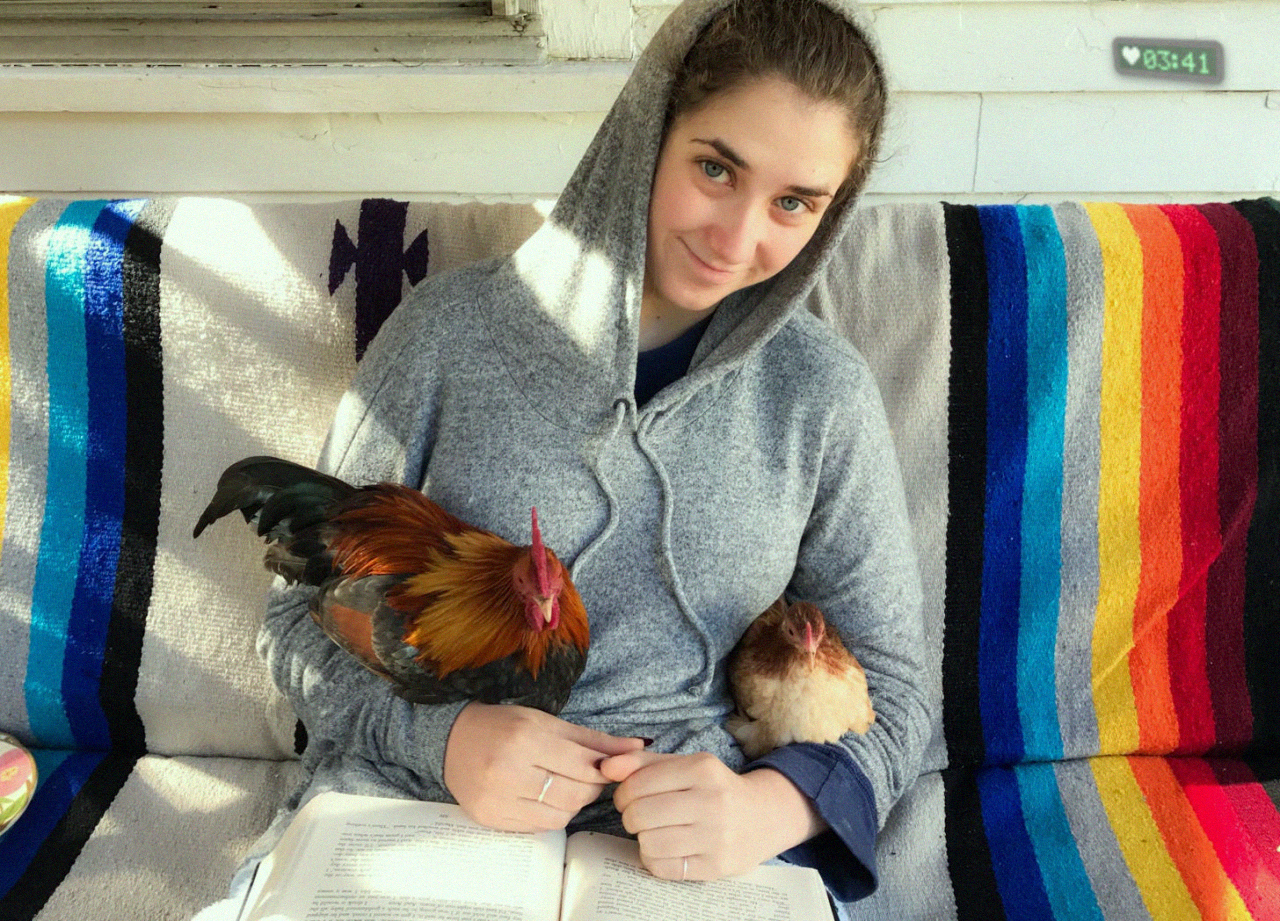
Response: 3:41
